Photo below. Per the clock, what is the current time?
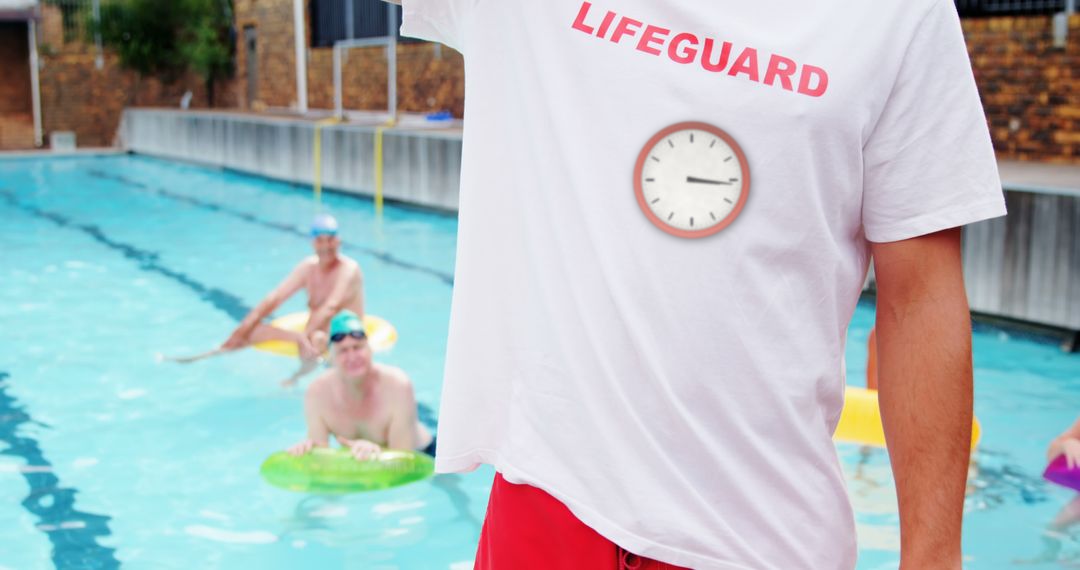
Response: 3:16
